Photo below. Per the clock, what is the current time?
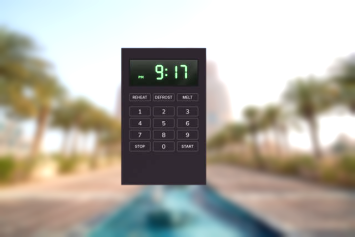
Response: 9:17
